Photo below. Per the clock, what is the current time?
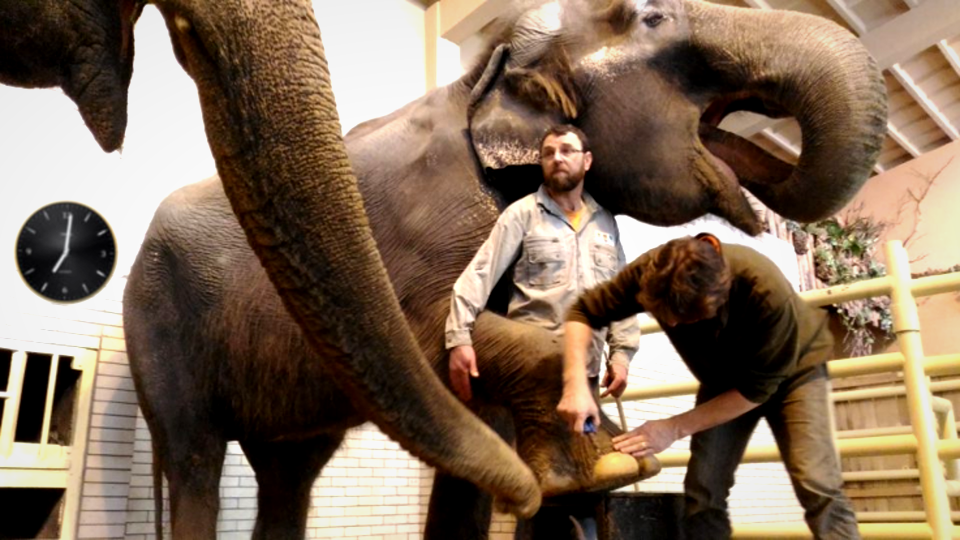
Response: 7:01
